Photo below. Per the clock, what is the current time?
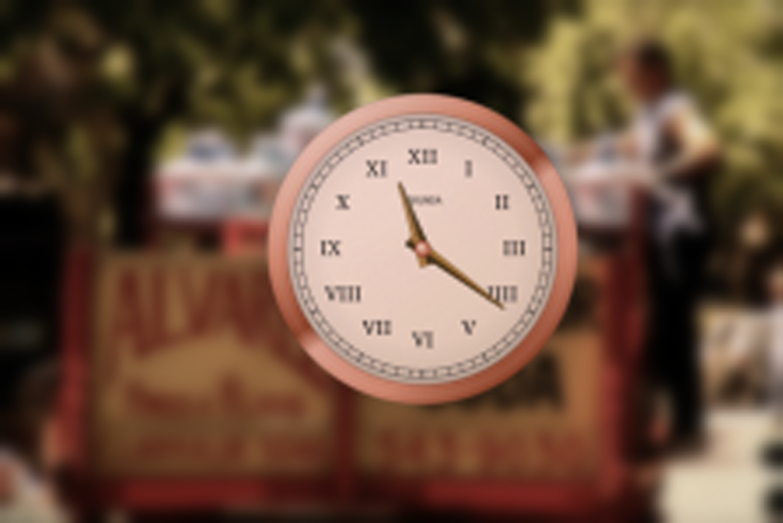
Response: 11:21
